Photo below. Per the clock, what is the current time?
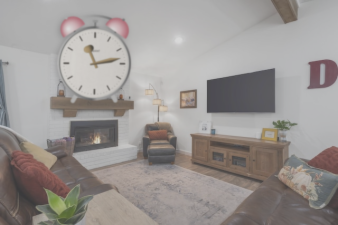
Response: 11:13
